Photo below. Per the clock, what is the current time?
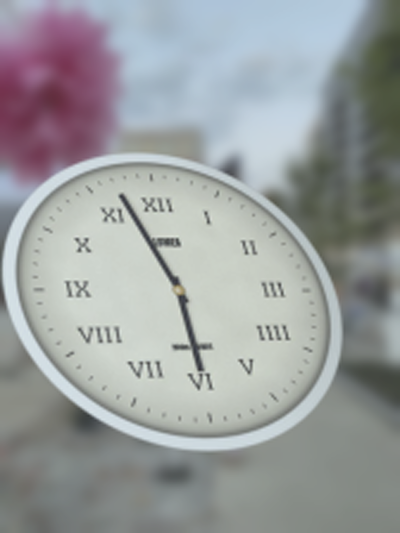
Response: 5:57
